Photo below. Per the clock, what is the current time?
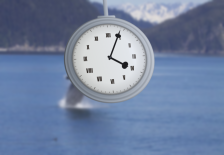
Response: 4:04
